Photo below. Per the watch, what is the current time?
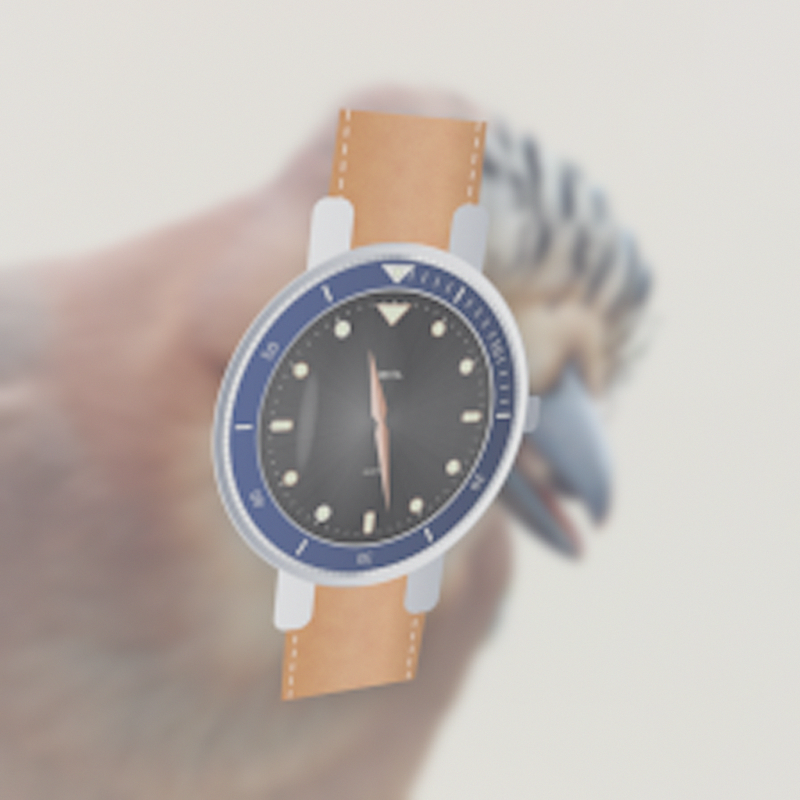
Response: 11:28
